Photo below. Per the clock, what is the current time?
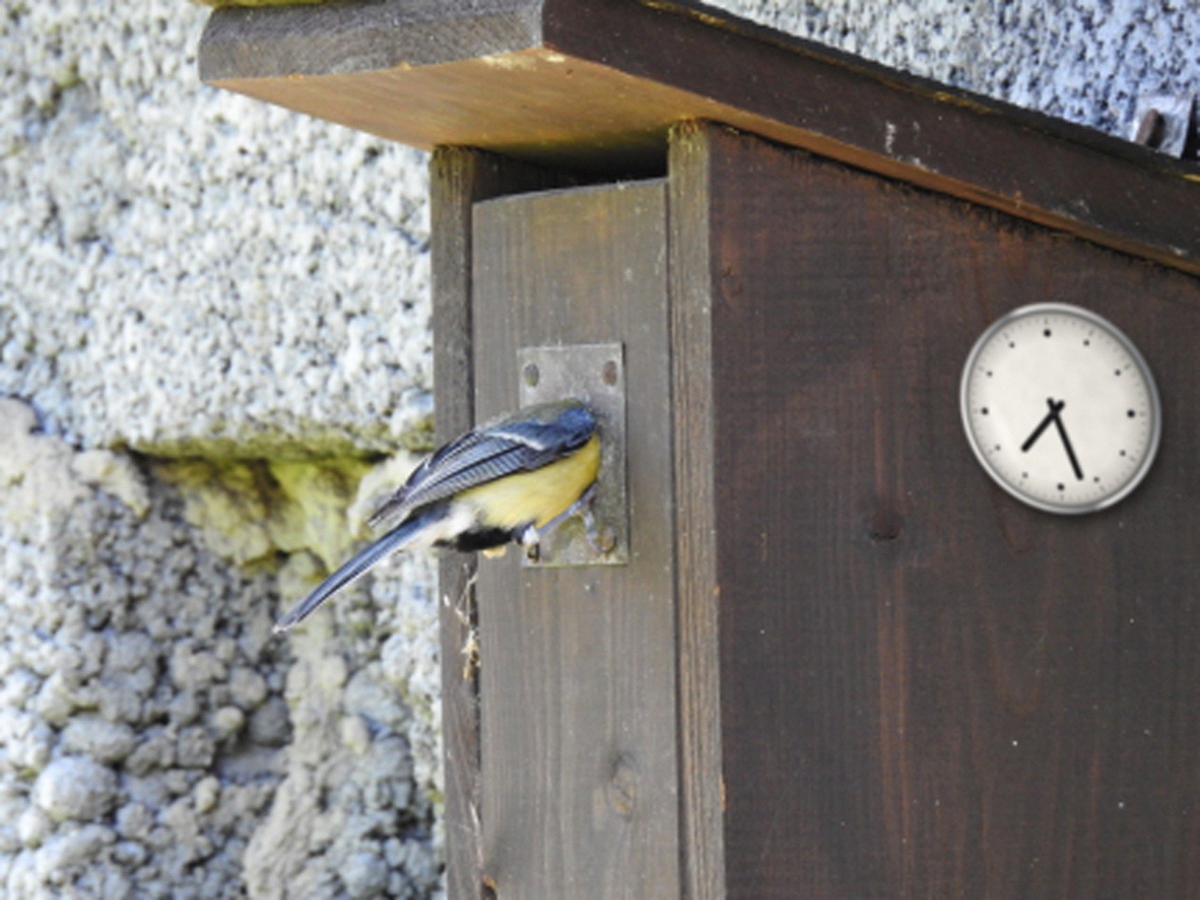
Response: 7:27
